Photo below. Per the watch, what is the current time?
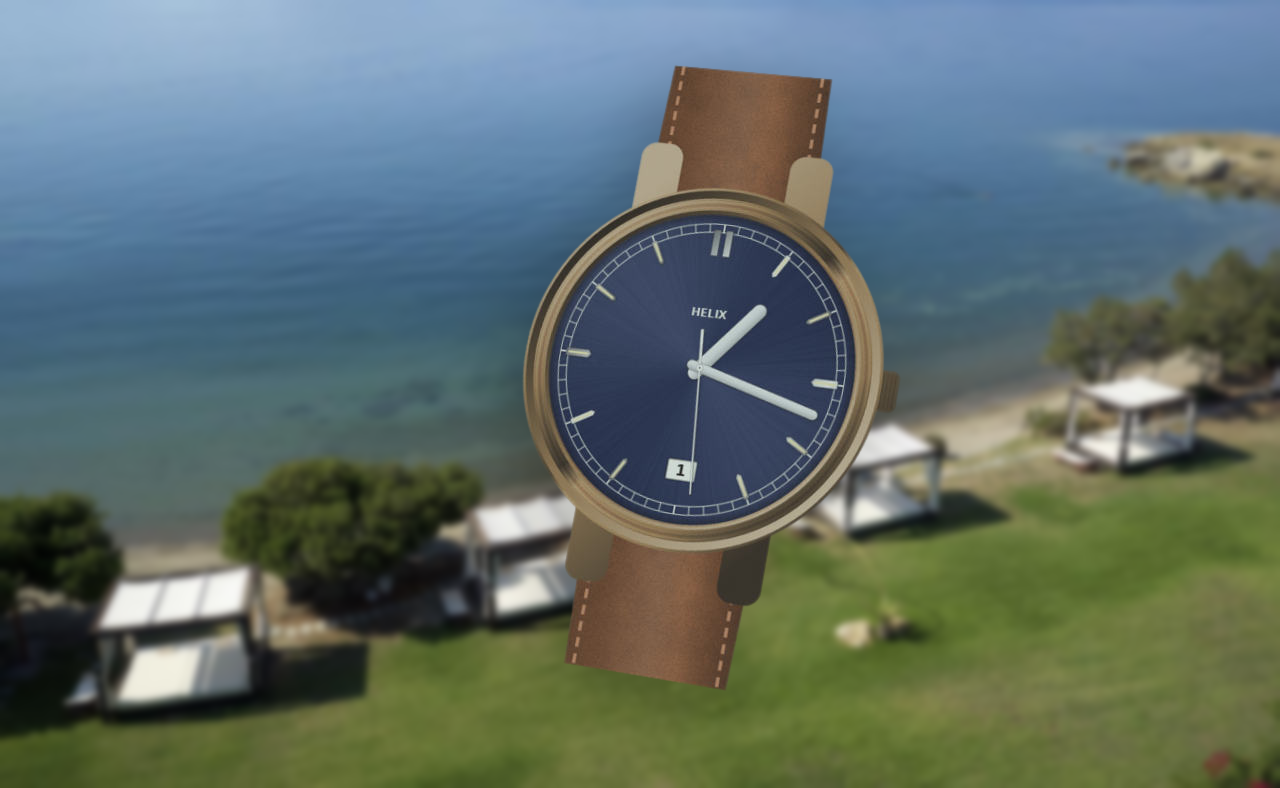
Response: 1:17:29
